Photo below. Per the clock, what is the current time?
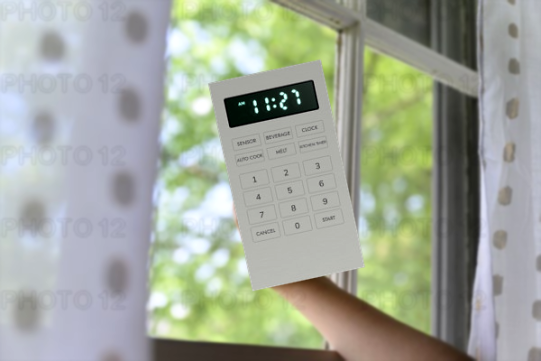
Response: 11:27
